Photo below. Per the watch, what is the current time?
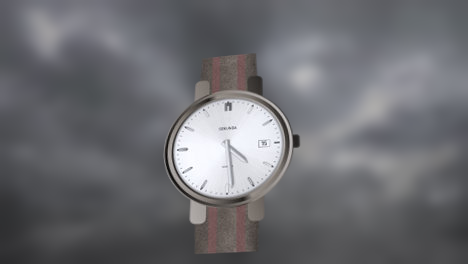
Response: 4:29
